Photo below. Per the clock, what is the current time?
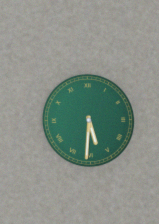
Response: 5:31
